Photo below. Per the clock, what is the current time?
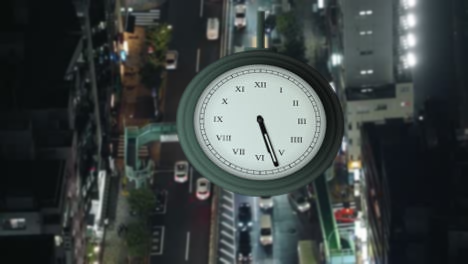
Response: 5:27
